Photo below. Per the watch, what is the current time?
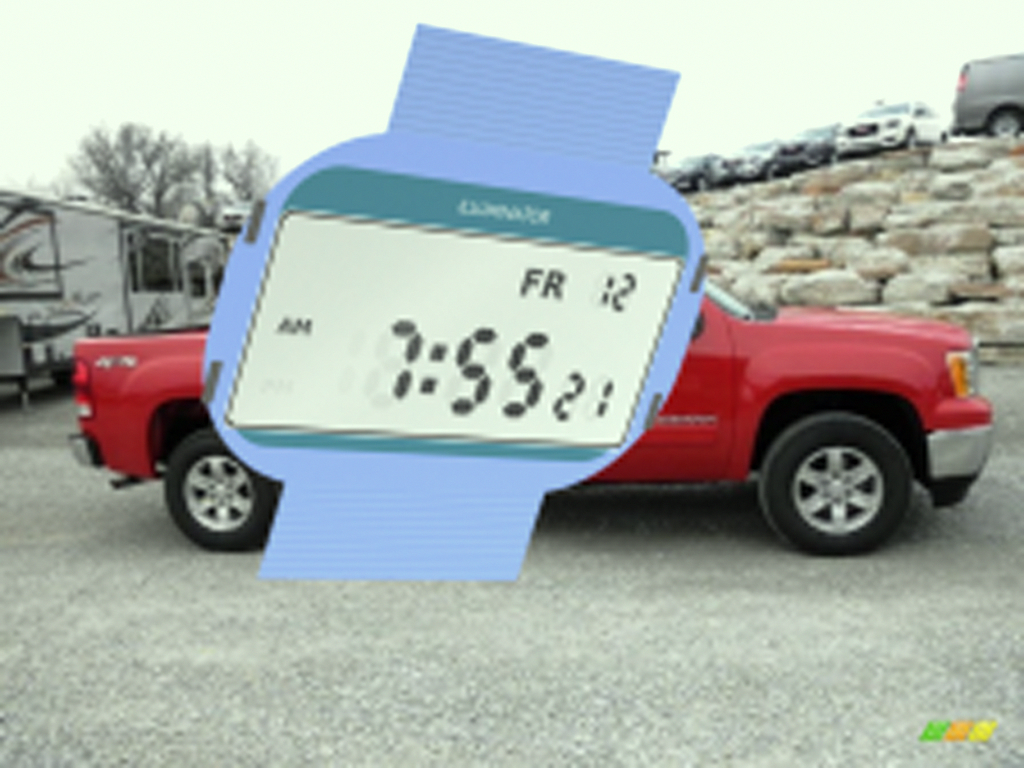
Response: 7:55:21
